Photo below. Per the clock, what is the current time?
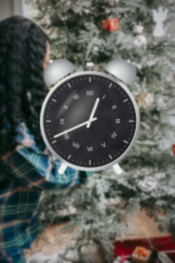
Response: 12:41
